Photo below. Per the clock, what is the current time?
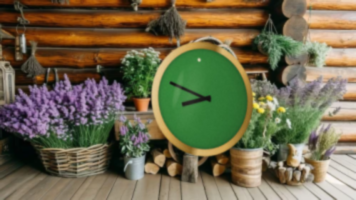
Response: 8:50
